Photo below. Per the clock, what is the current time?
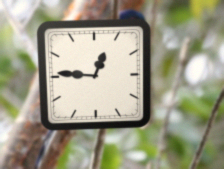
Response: 12:46
